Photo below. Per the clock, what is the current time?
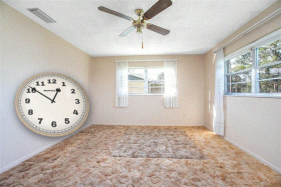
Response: 12:51
